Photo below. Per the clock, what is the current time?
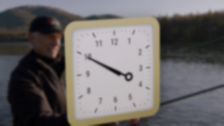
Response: 3:50
